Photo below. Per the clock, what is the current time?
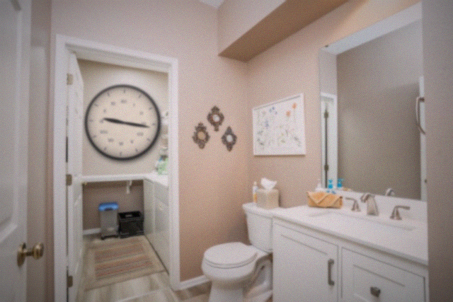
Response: 9:16
